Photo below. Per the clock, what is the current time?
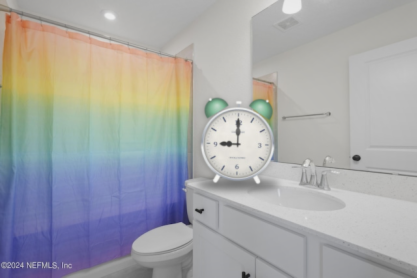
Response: 9:00
